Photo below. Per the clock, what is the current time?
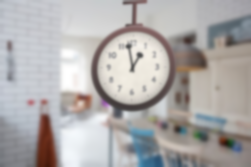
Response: 12:58
